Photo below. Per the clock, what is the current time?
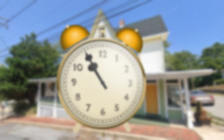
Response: 10:55
